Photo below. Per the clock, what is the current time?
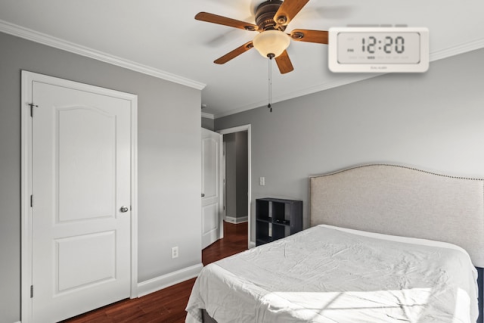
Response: 12:20
